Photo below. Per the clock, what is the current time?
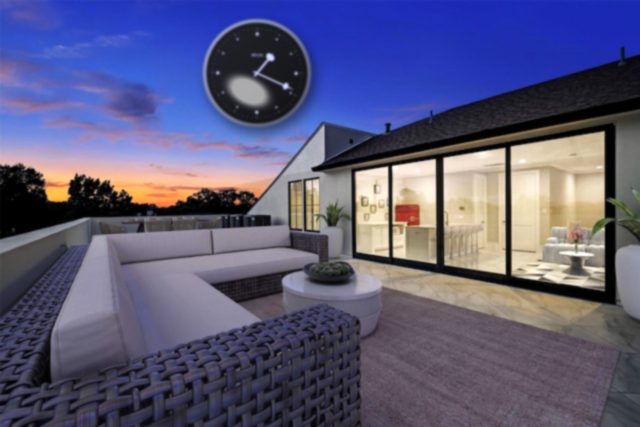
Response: 1:19
